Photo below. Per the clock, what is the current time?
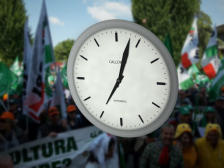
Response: 7:03
